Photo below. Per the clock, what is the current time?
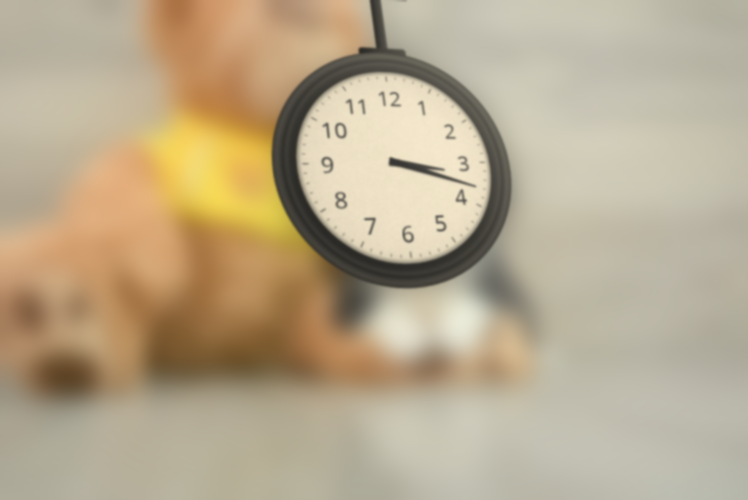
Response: 3:18
